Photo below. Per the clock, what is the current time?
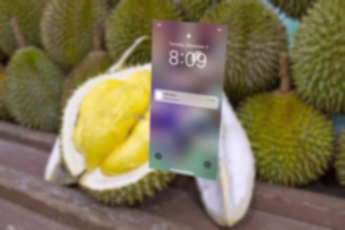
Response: 8:09
